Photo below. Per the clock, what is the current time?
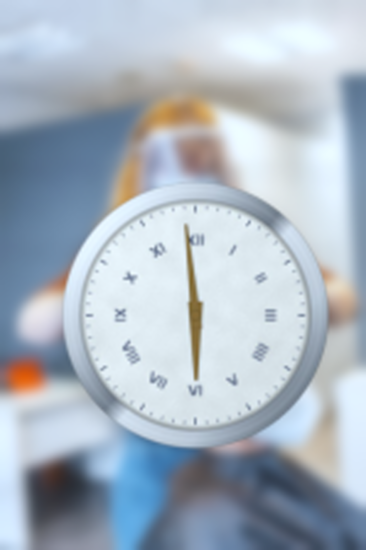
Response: 5:59
